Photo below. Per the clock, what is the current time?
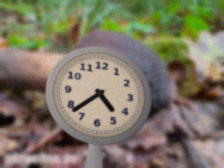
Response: 4:38
